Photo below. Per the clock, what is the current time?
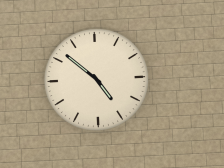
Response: 4:52
